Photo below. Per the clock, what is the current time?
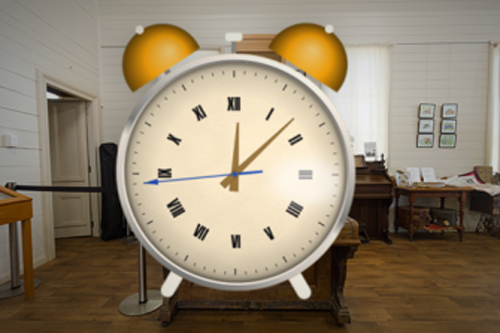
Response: 12:07:44
